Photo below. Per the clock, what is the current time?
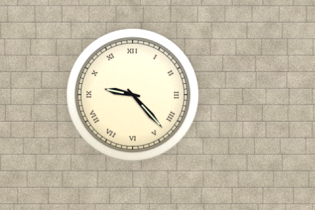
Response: 9:23
